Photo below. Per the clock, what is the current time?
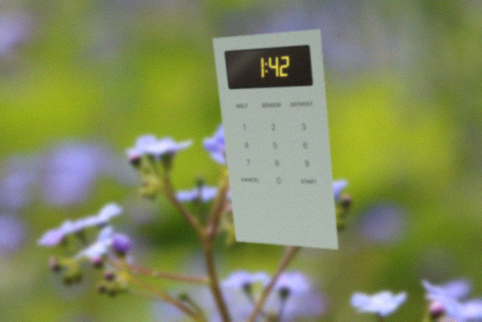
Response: 1:42
